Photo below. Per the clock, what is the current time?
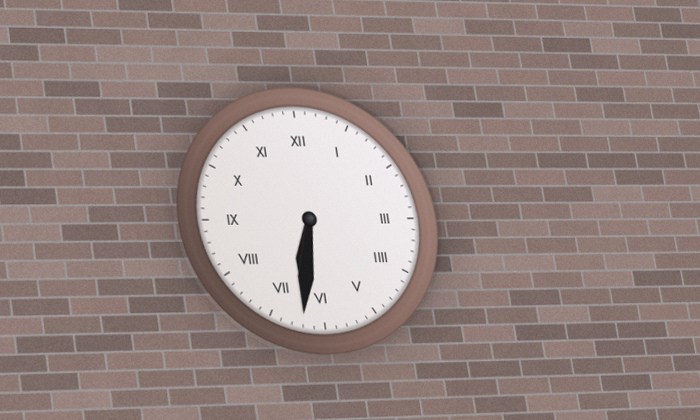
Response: 6:32
